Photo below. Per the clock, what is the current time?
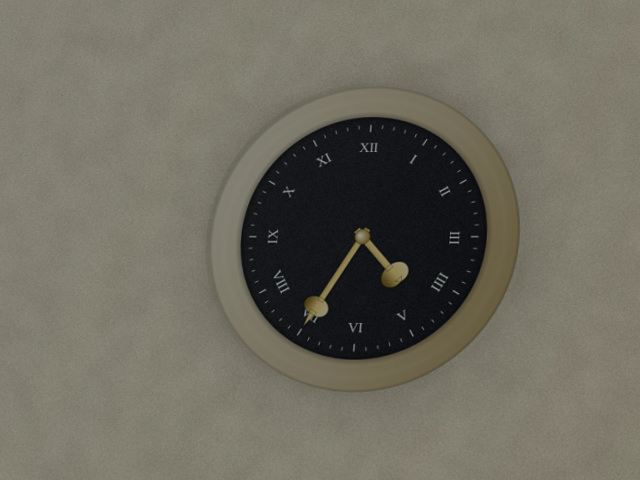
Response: 4:35
